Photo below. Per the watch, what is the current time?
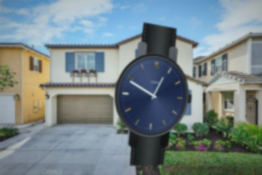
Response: 12:49
